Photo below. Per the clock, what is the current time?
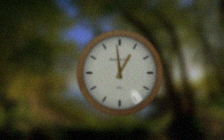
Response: 12:59
